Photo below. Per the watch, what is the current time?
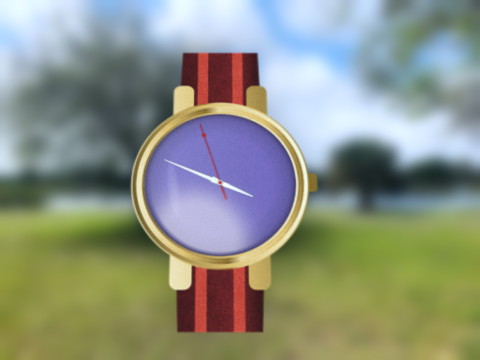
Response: 3:48:57
